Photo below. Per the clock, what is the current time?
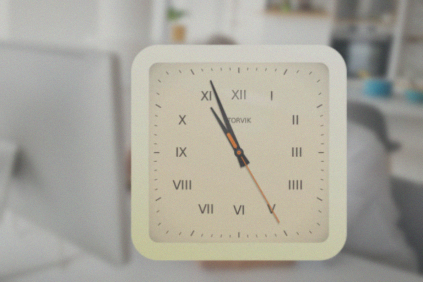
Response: 10:56:25
